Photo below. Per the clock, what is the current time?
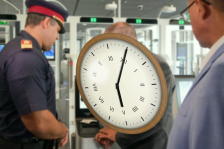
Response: 5:00
